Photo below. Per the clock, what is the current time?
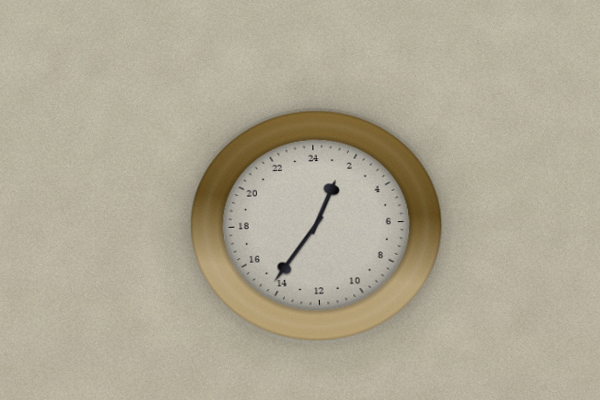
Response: 1:36
